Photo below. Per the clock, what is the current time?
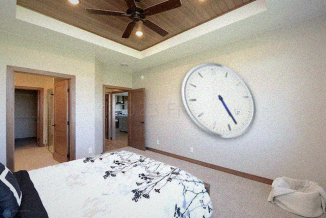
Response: 5:27
